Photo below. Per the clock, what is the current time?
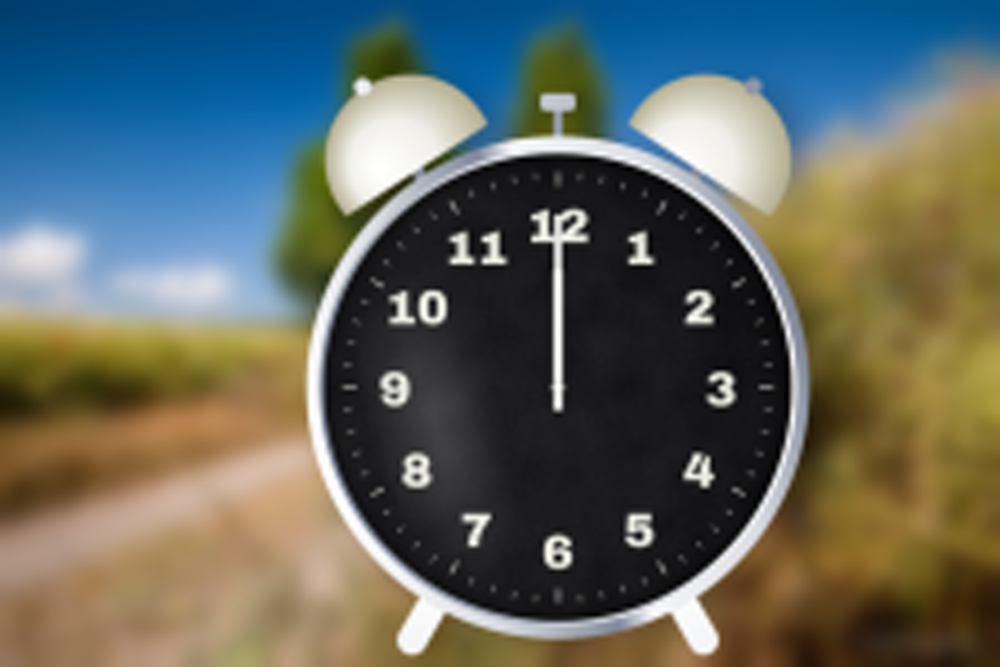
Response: 12:00
